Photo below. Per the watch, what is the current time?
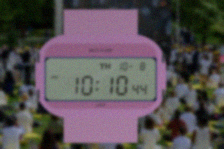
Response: 10:10
